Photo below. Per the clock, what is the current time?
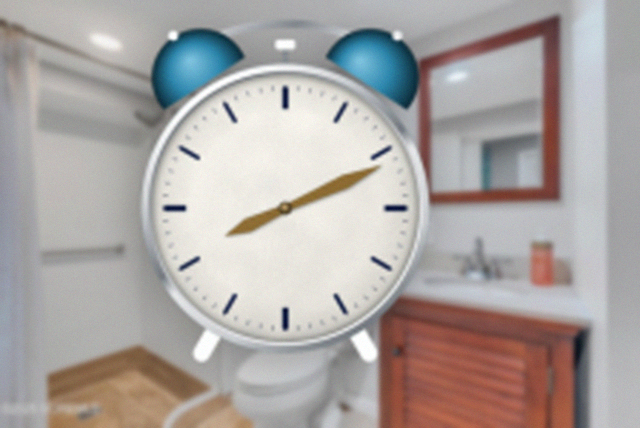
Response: 8:11
